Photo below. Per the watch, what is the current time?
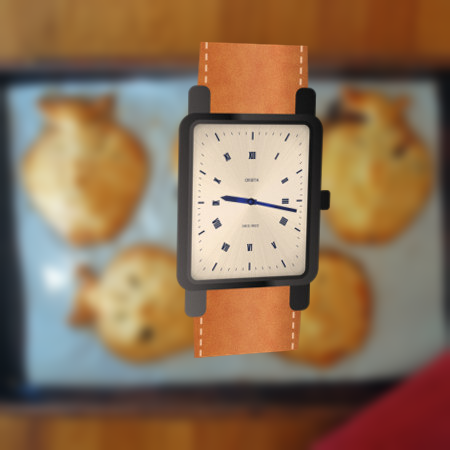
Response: 9:17
